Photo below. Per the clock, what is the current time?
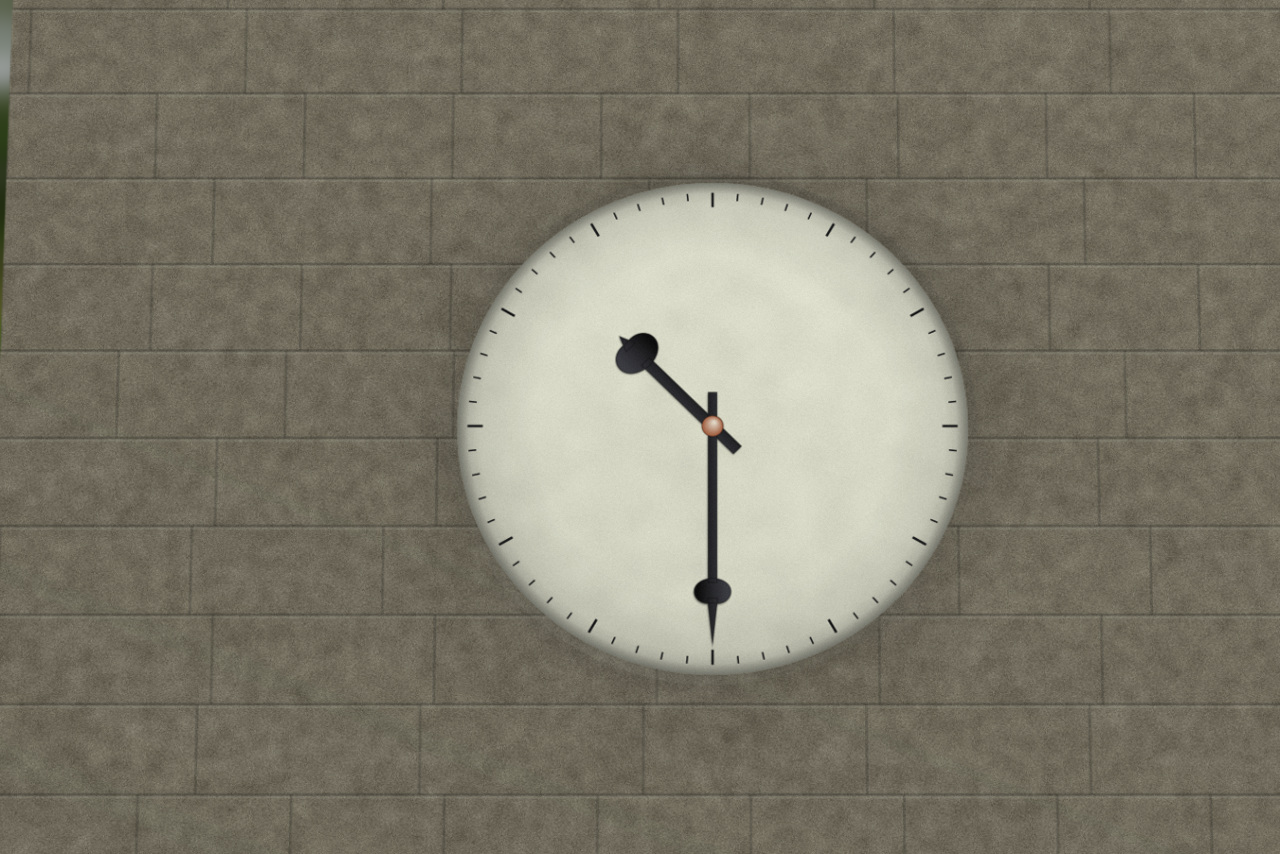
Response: 10:30
